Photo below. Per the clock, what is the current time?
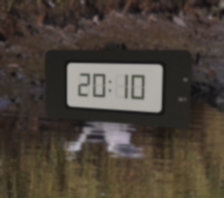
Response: 20:10
